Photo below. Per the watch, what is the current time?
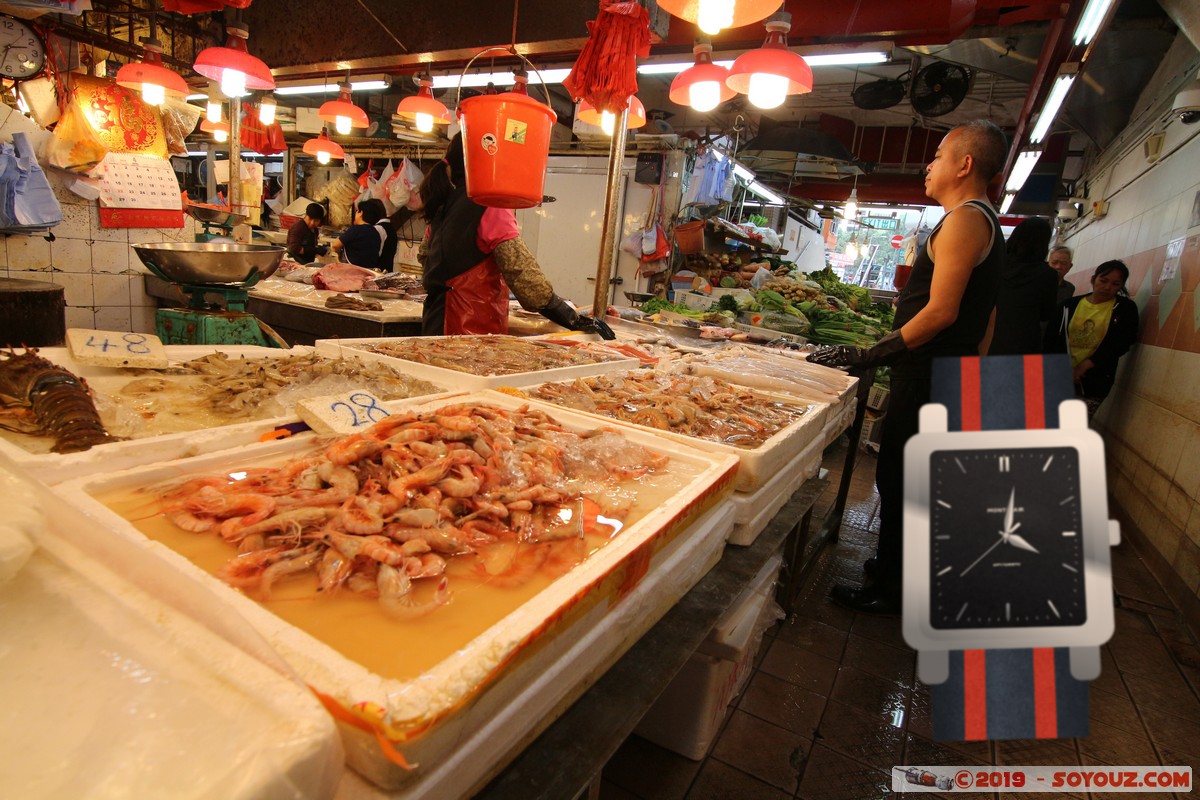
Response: 4:01:38
